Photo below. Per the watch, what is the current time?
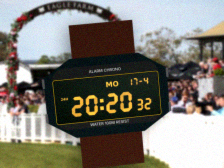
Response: 20:20:32
